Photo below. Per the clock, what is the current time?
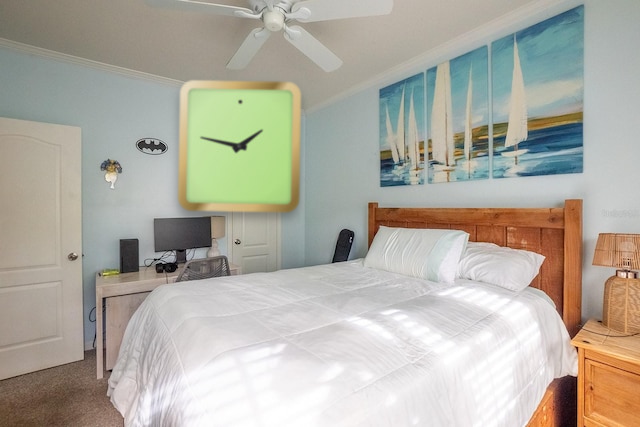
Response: 1:47
